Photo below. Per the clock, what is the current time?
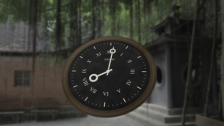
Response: 8:01
